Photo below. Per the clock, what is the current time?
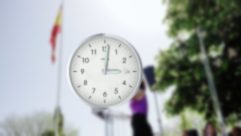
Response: 3:01
